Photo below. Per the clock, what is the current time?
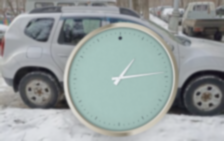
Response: 1:14
